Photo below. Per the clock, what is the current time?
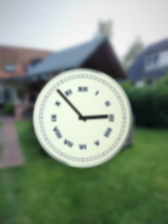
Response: 2:53
